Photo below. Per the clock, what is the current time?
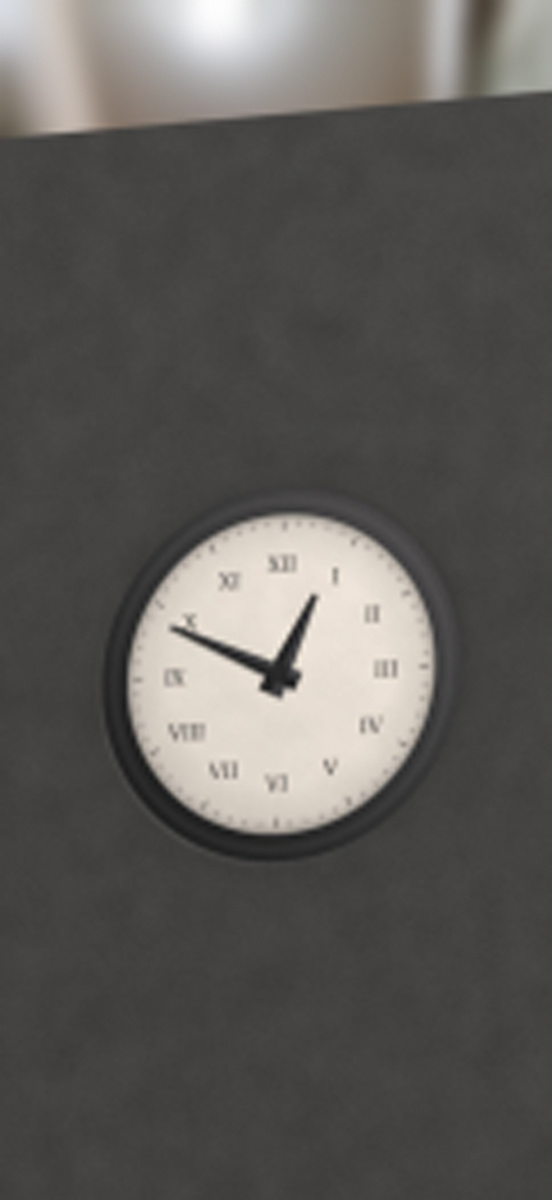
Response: 12:49
